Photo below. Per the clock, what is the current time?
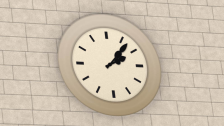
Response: 2:07
